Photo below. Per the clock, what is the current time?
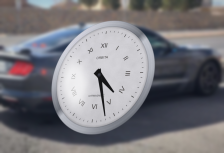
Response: 4:27
